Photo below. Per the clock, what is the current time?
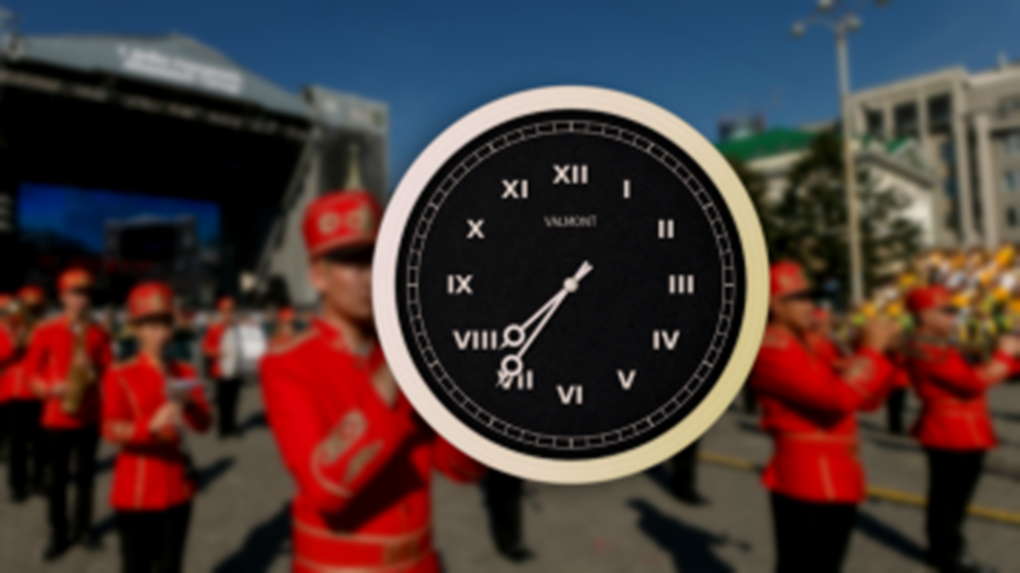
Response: 7:36
